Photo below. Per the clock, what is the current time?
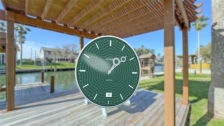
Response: 1:08
